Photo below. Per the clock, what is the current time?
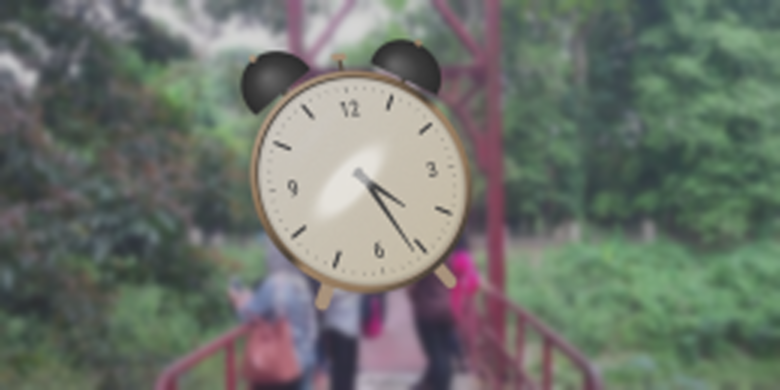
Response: 4:26
